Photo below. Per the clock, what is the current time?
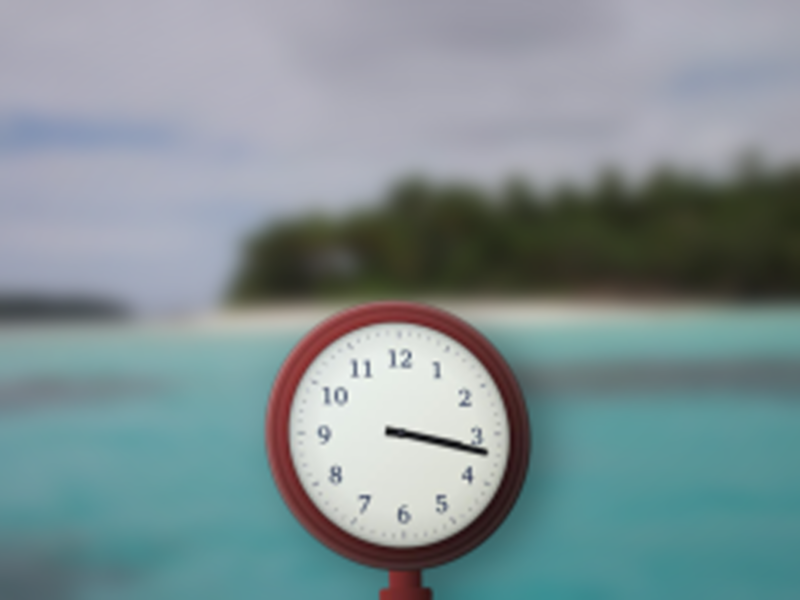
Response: 3:17
